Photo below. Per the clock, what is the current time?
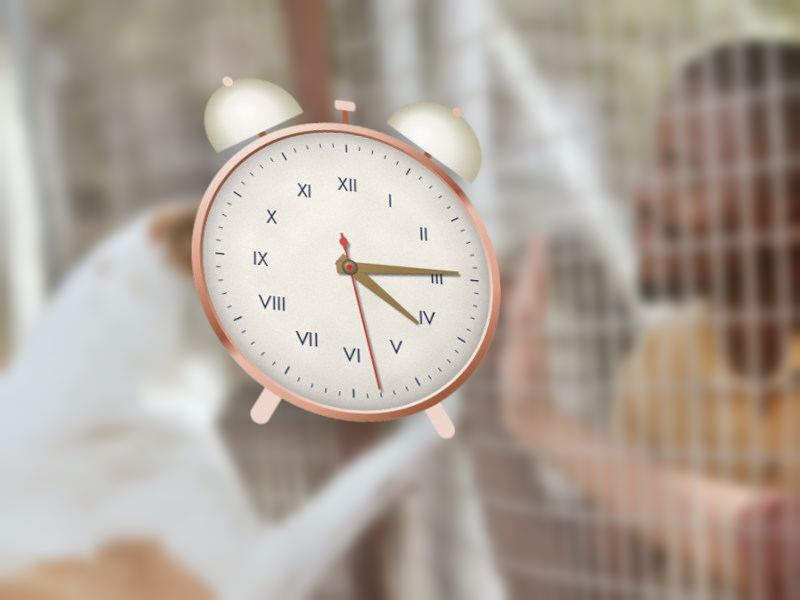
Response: 4:14:28
